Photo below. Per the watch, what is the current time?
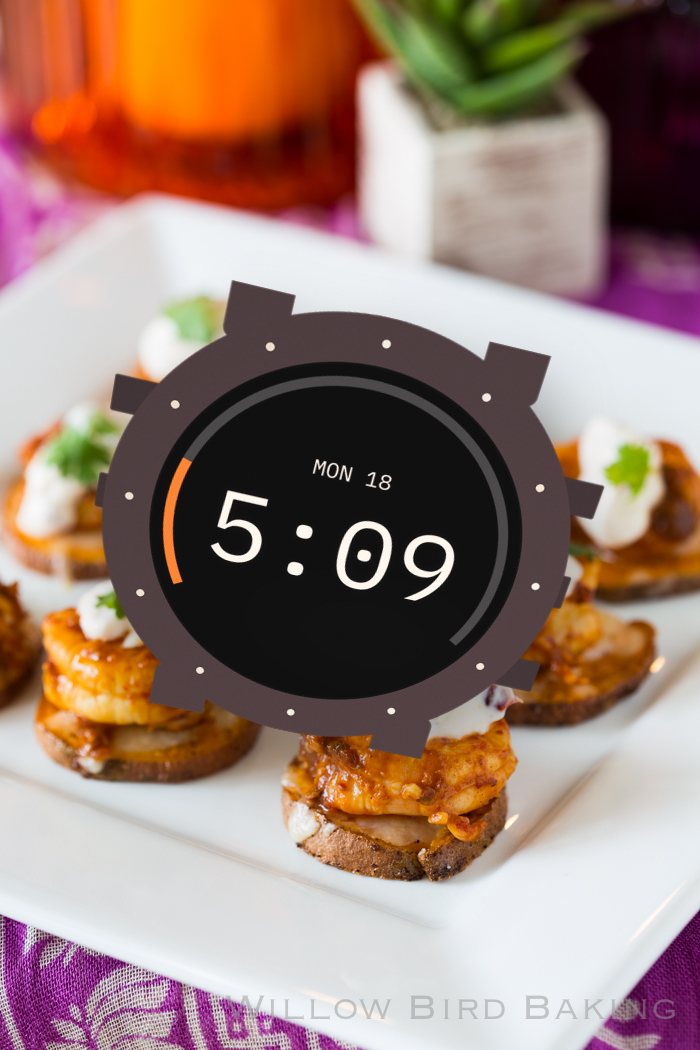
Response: 5:09
